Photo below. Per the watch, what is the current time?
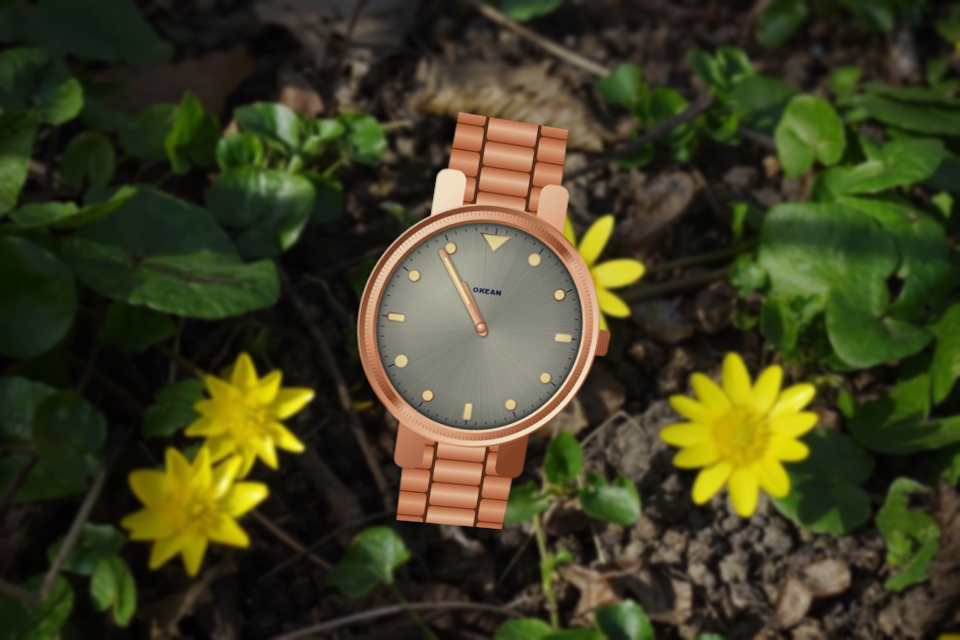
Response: 10:54
